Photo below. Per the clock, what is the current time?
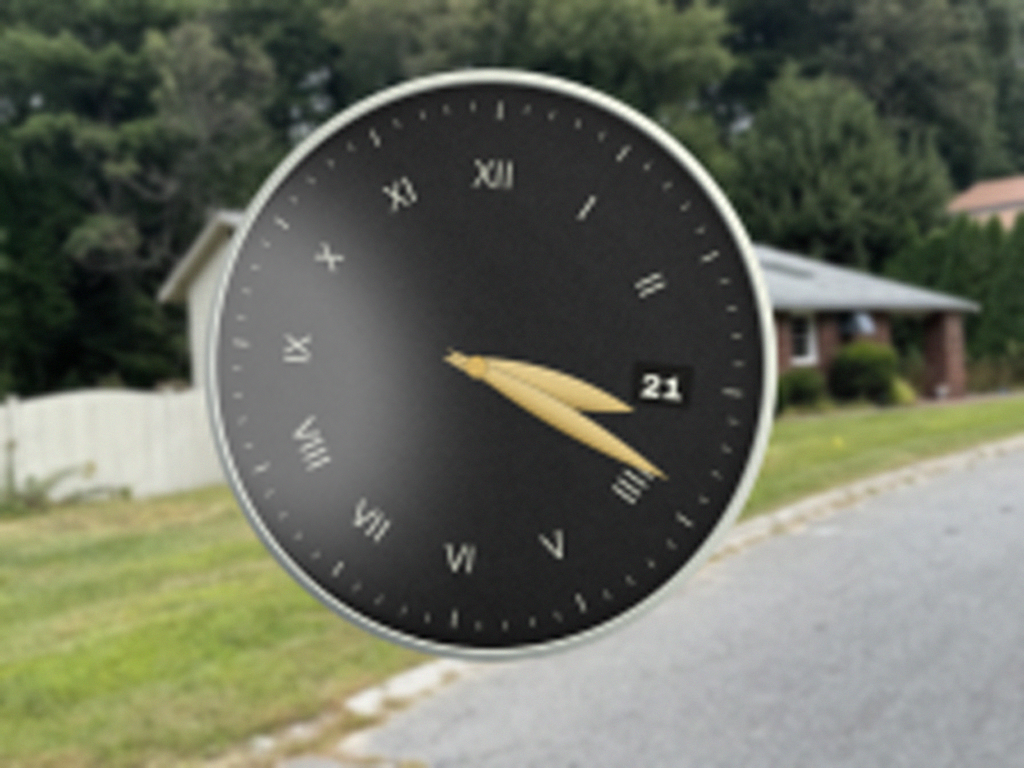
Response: 3:19
